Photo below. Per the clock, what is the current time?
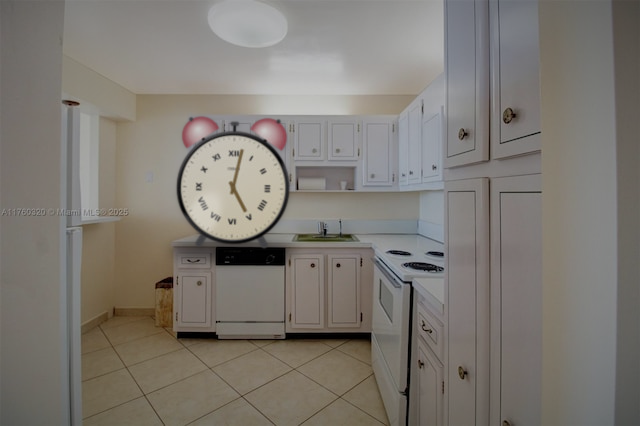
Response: 5:02
